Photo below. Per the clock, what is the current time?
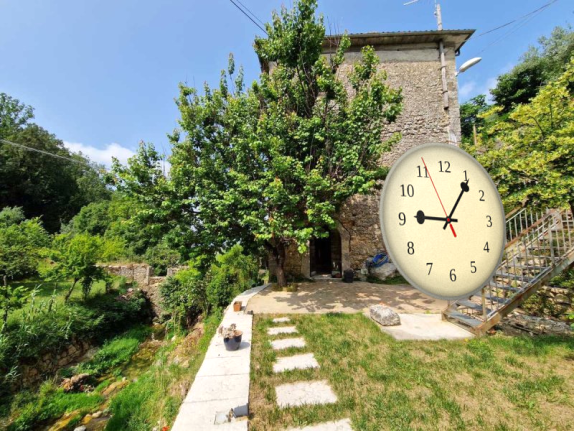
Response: 9:05:56
